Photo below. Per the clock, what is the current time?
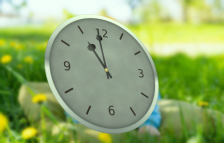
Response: 10:59
